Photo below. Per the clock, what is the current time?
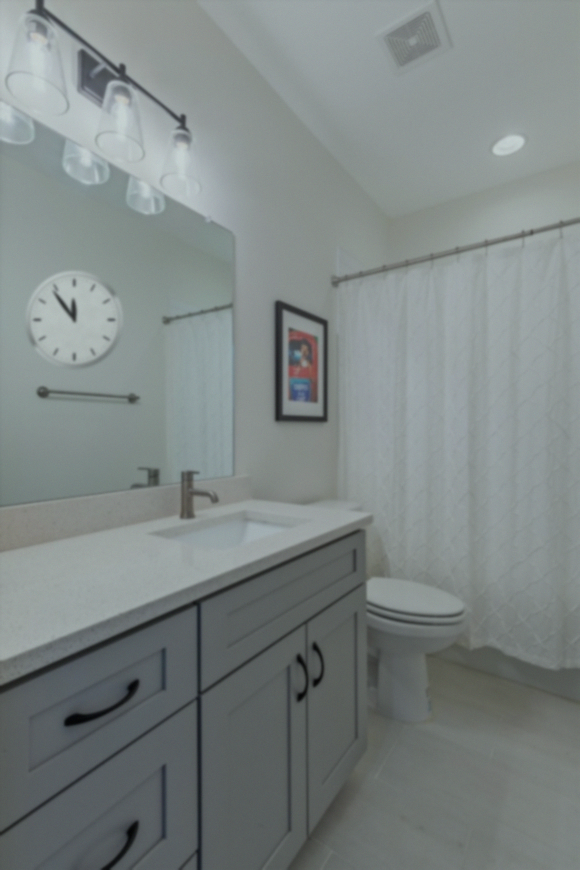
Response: 11:54
